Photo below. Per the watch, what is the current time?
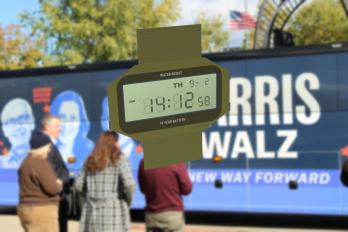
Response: 14:12:58
